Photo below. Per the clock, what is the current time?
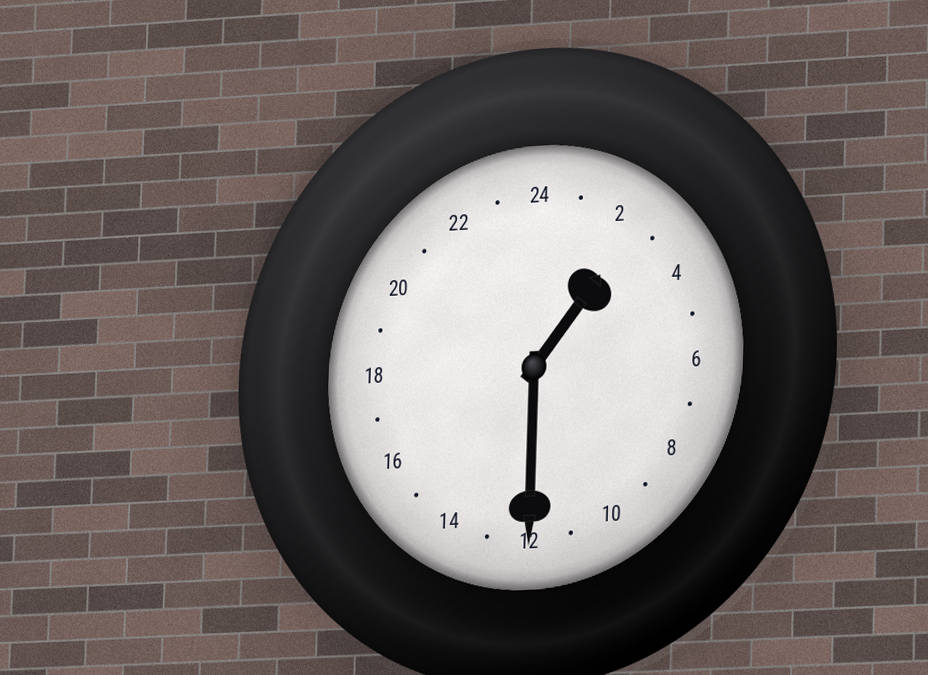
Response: 2:30
